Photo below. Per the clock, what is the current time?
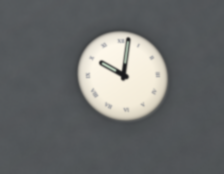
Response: 10:02
